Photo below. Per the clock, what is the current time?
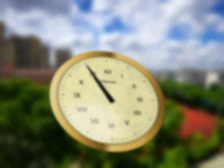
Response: 10:55
